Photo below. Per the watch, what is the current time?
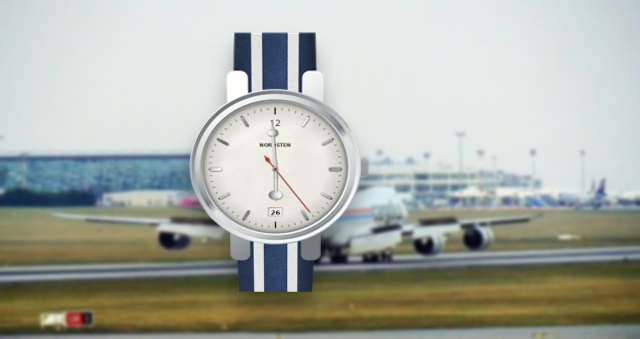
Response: 5:59:24
